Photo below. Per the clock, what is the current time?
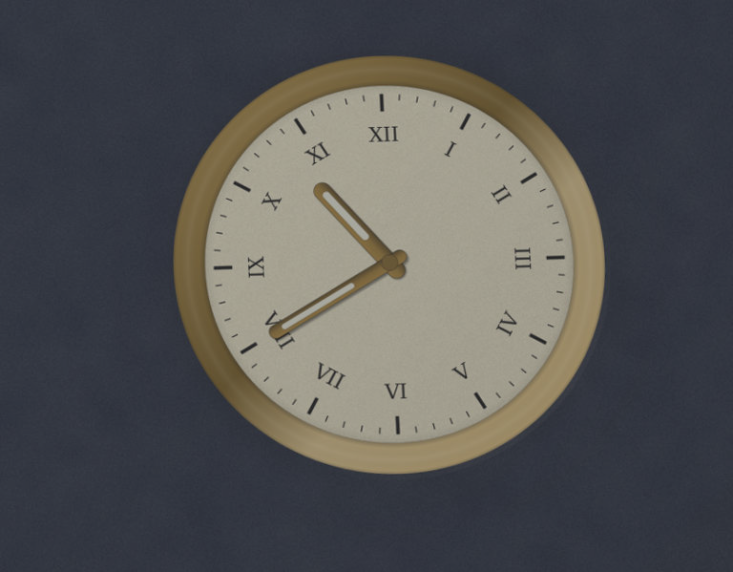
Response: 10:40
